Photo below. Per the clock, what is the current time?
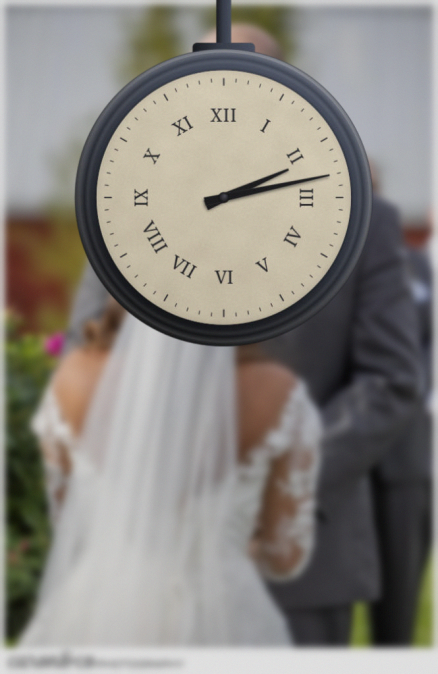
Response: 2:13
